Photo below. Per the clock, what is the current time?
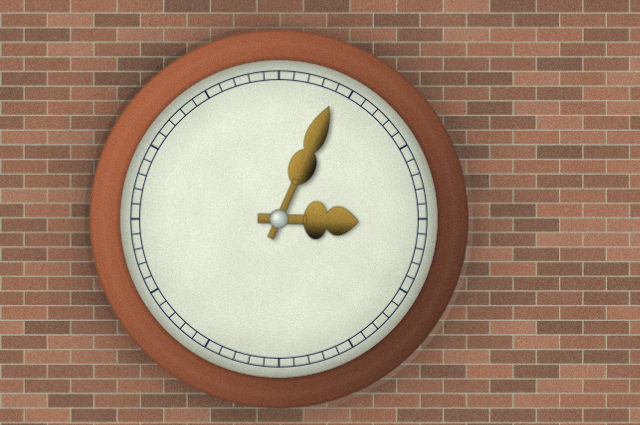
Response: 3:04
